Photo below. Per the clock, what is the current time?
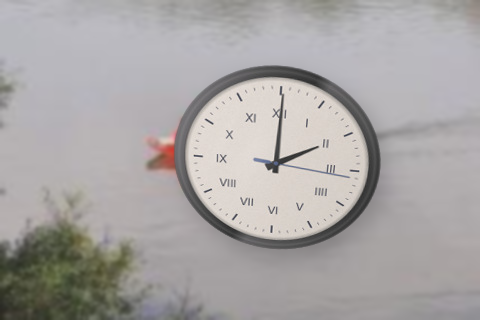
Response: 2:00:16
